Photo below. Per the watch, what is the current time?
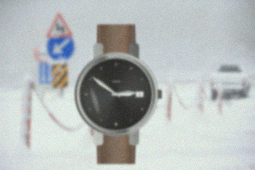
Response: 2:51
